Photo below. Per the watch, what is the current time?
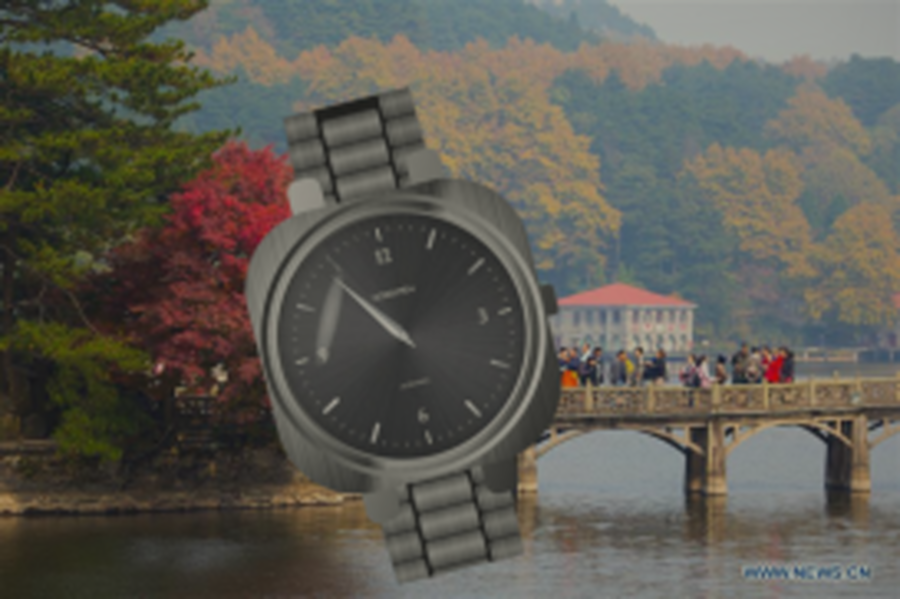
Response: 10:54
